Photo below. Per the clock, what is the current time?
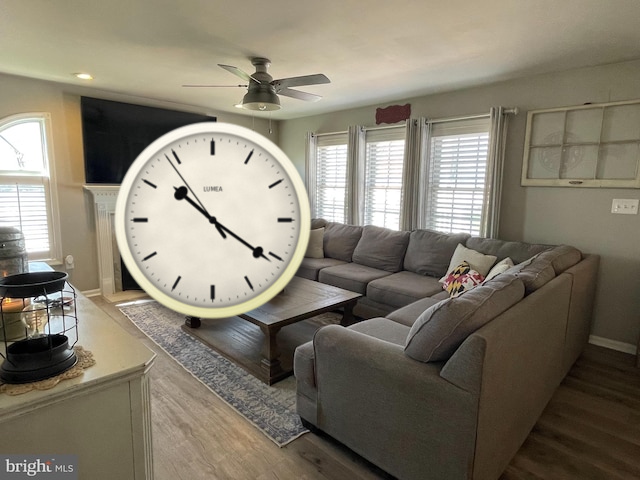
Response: 10:20:54
